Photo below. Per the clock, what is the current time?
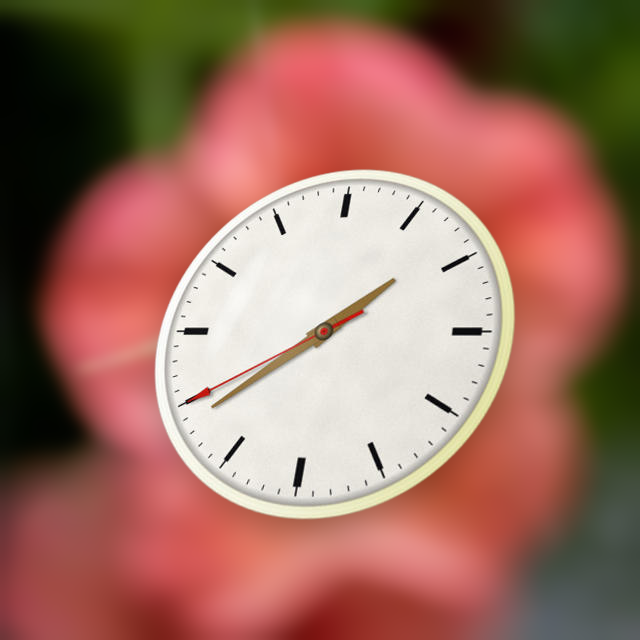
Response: 1:38:40
